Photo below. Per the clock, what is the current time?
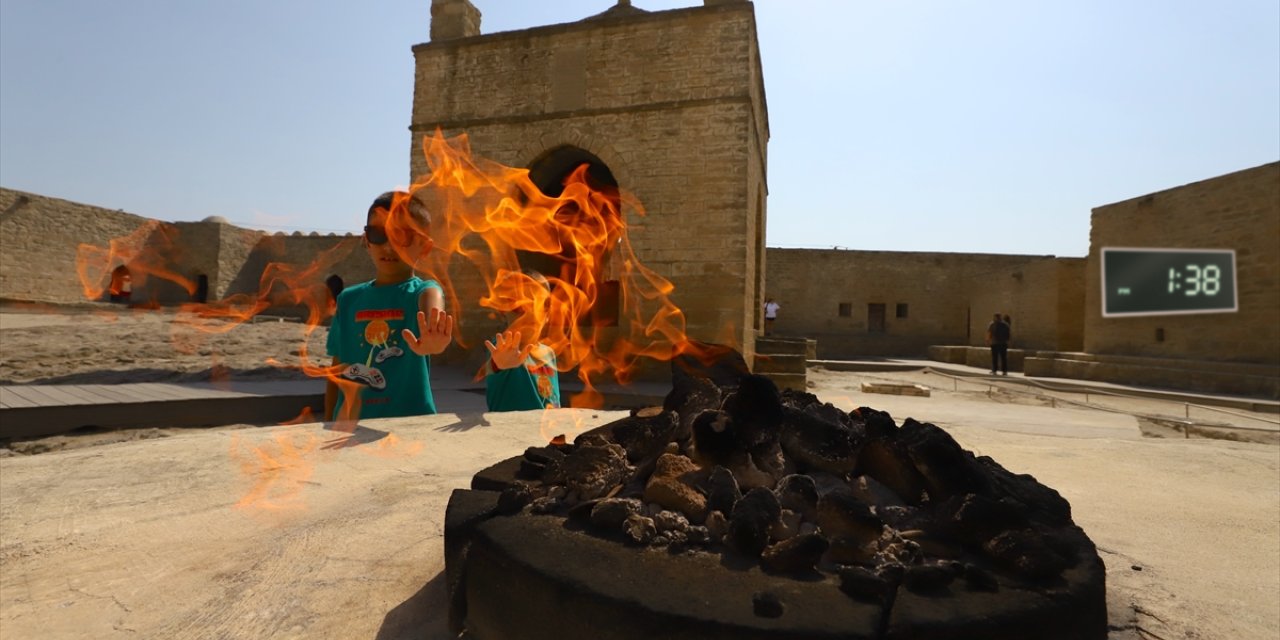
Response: 1:38
